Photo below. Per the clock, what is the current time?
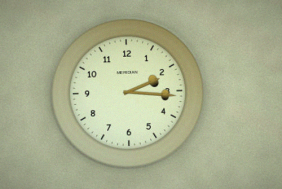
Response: 2:16
